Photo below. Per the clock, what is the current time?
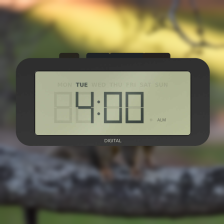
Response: 4:00
